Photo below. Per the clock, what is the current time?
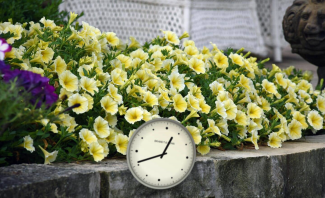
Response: 12:41
